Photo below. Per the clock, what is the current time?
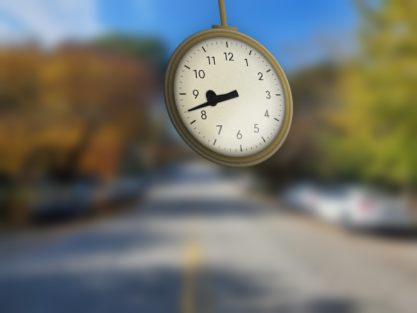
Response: 8:42
